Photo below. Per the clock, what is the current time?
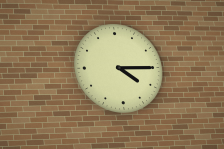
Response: 4:15
